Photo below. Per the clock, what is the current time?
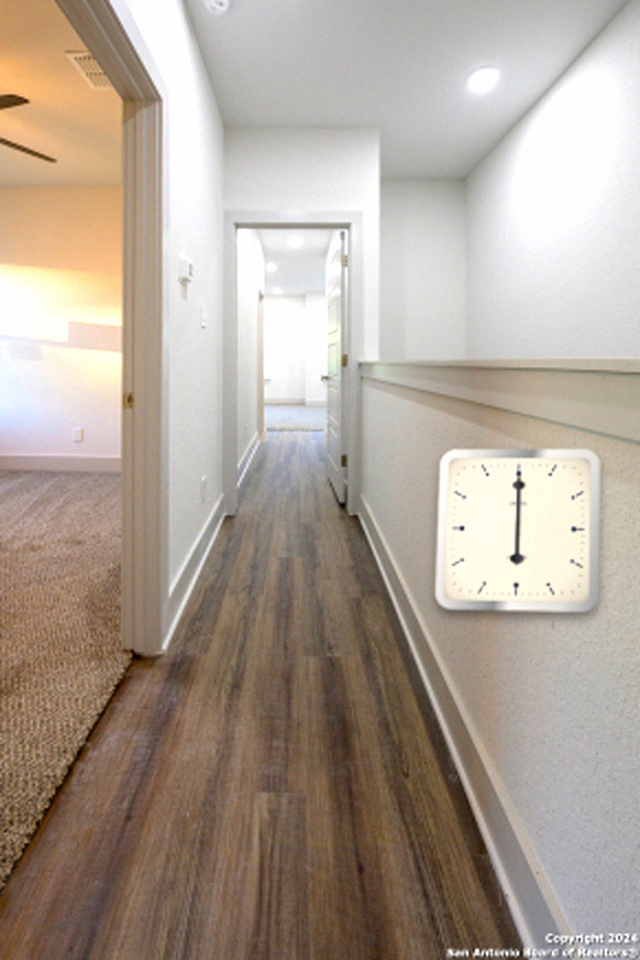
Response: 6:00
